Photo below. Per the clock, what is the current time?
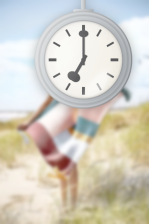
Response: 7:00
